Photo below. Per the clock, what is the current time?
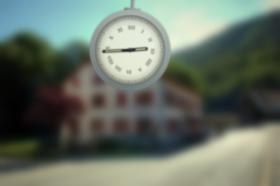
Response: 2:44
